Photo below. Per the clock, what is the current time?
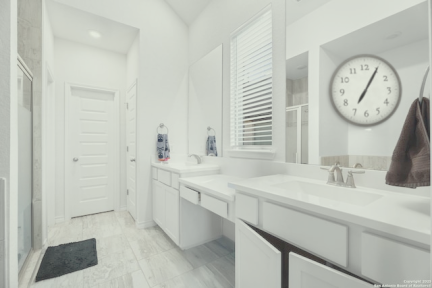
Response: 7:05
